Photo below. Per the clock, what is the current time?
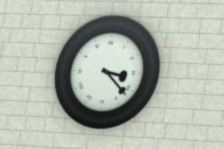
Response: 3:22
